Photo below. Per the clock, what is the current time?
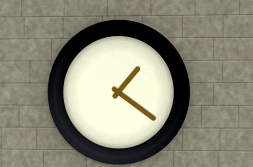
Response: 1:21
